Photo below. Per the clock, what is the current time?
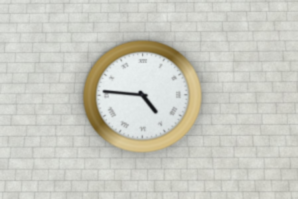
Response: 4:46
